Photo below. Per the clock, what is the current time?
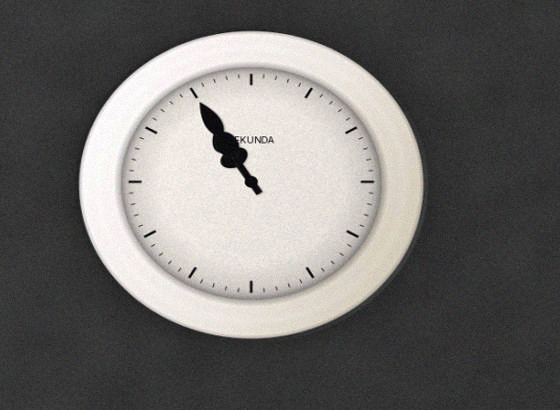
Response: 10:55
